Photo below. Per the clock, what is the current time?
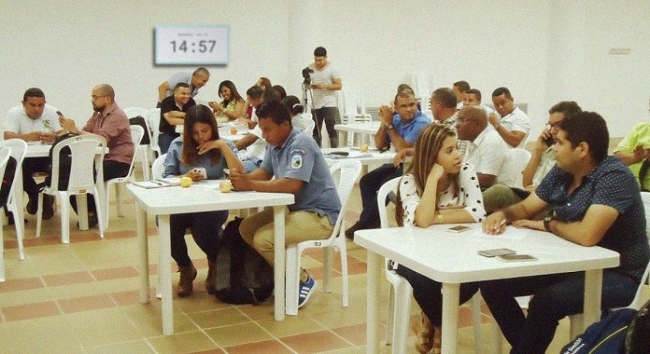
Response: 14:57
